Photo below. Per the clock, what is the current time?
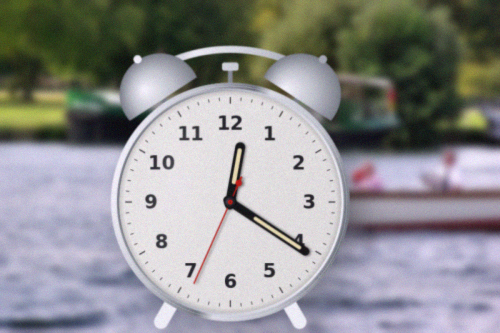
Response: 12:20:34
